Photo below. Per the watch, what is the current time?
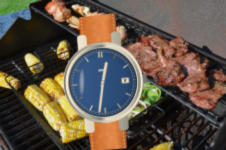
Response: 12:32
